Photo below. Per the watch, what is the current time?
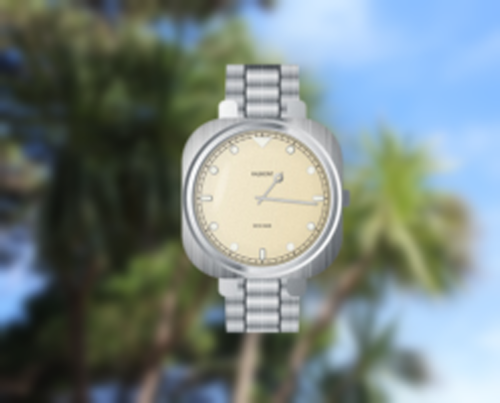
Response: 1:16
